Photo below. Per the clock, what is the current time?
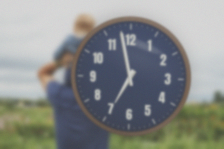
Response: 6:58
